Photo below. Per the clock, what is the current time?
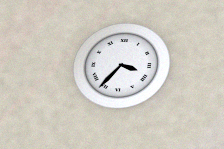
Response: 3:36
